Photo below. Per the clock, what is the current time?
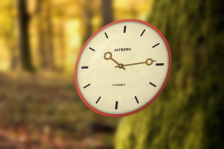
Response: 10:14
